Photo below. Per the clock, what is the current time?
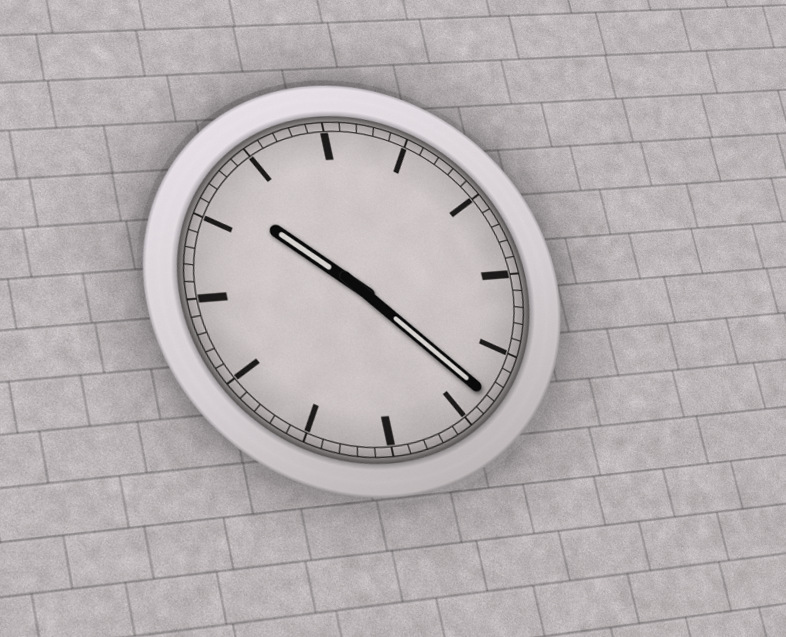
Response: 10:23
